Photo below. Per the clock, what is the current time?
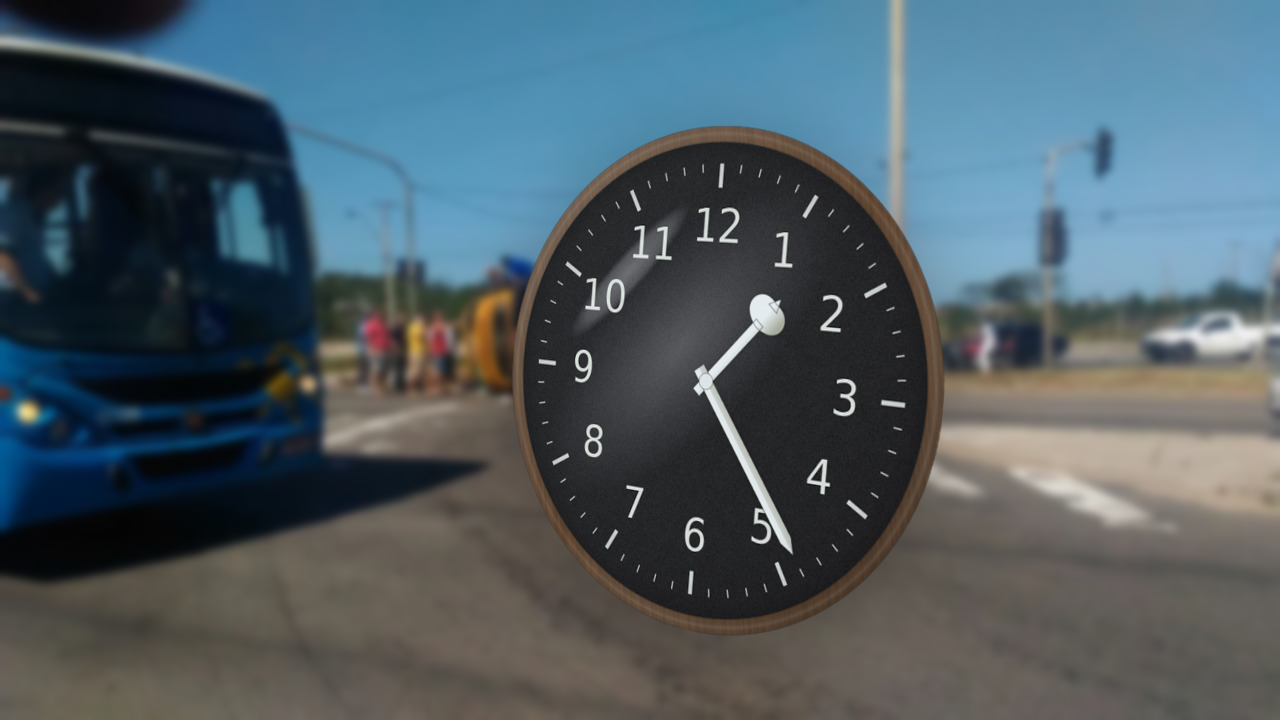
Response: 1:24
